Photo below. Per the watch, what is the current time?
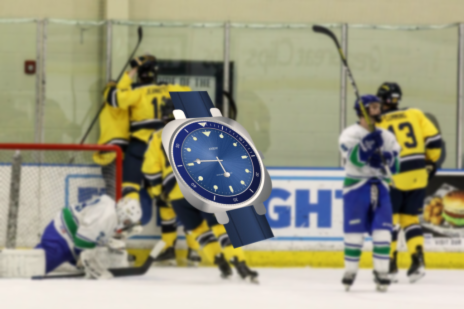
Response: 5:46
